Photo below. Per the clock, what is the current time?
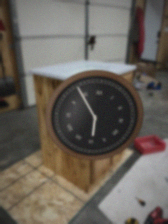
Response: 5:54
